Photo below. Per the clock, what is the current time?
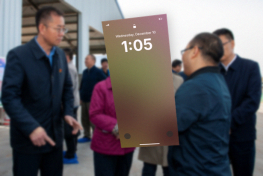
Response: 1:05
